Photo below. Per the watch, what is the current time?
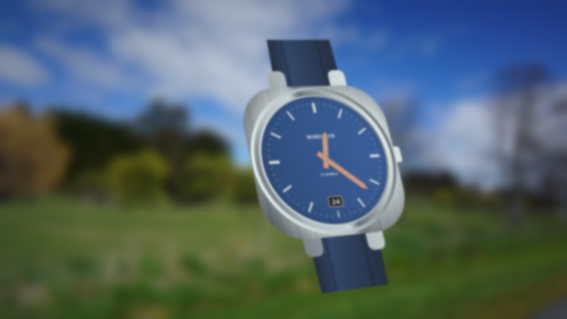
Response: 12:22
